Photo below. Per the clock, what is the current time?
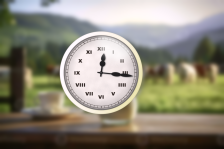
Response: 12:16
